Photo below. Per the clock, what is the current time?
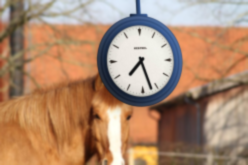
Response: 7:27
